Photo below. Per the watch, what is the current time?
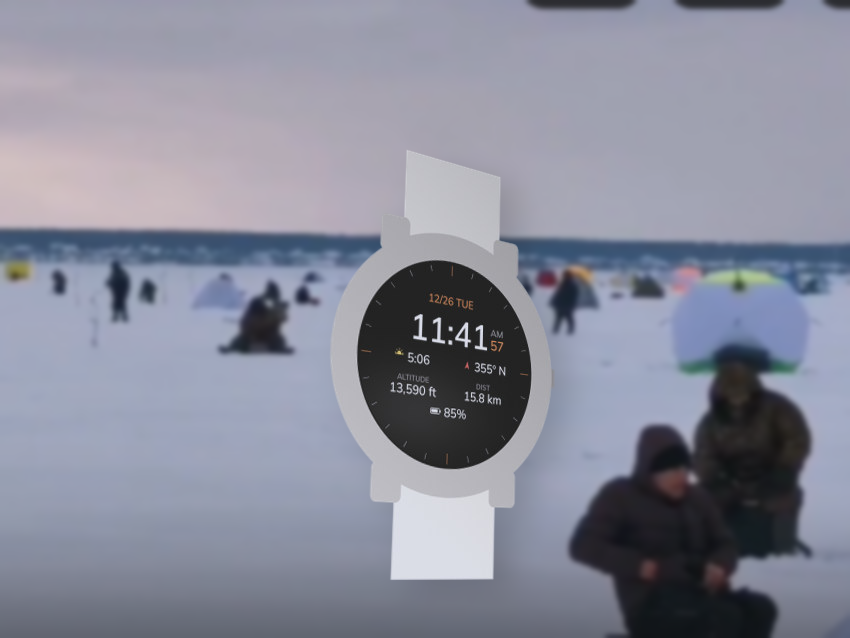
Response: 11:41:57
